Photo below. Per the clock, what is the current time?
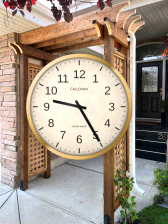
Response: 9:25
